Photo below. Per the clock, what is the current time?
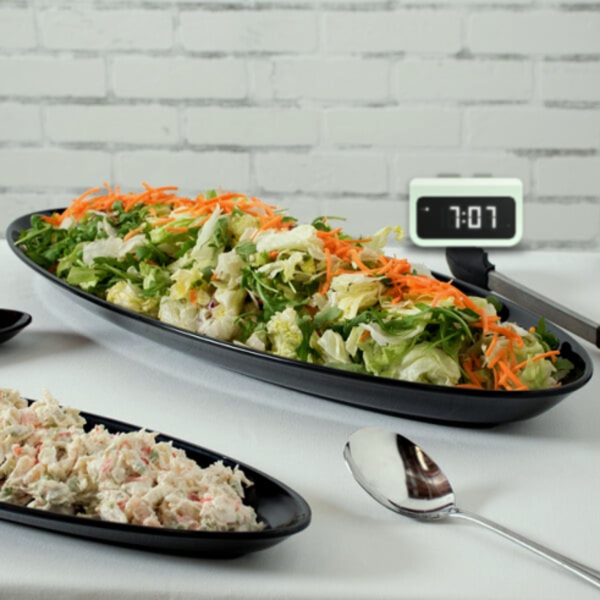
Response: 7:07
